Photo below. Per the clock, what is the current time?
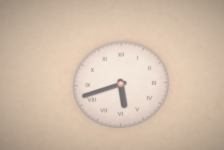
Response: 5:42
